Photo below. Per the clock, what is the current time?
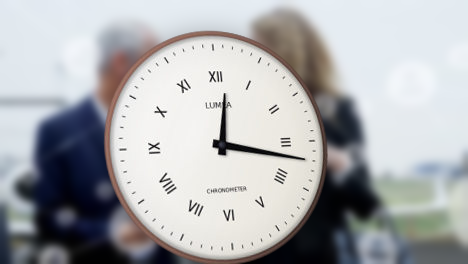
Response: 12:17
